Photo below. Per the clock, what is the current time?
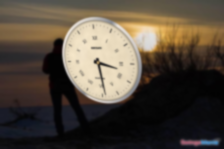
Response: 3:29
